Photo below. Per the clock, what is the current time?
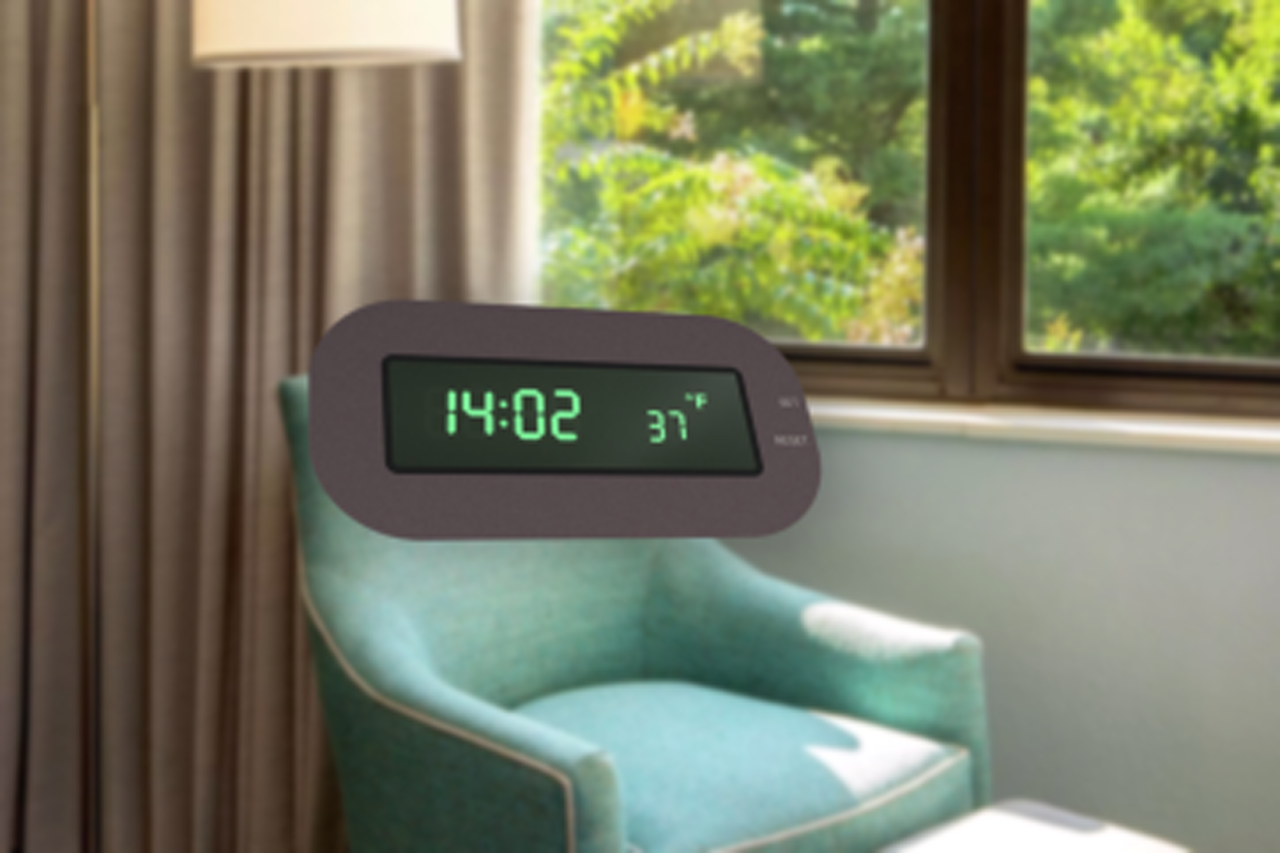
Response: 14:02
